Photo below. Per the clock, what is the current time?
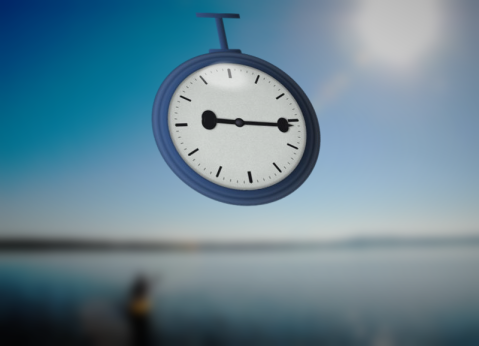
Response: 9:16
